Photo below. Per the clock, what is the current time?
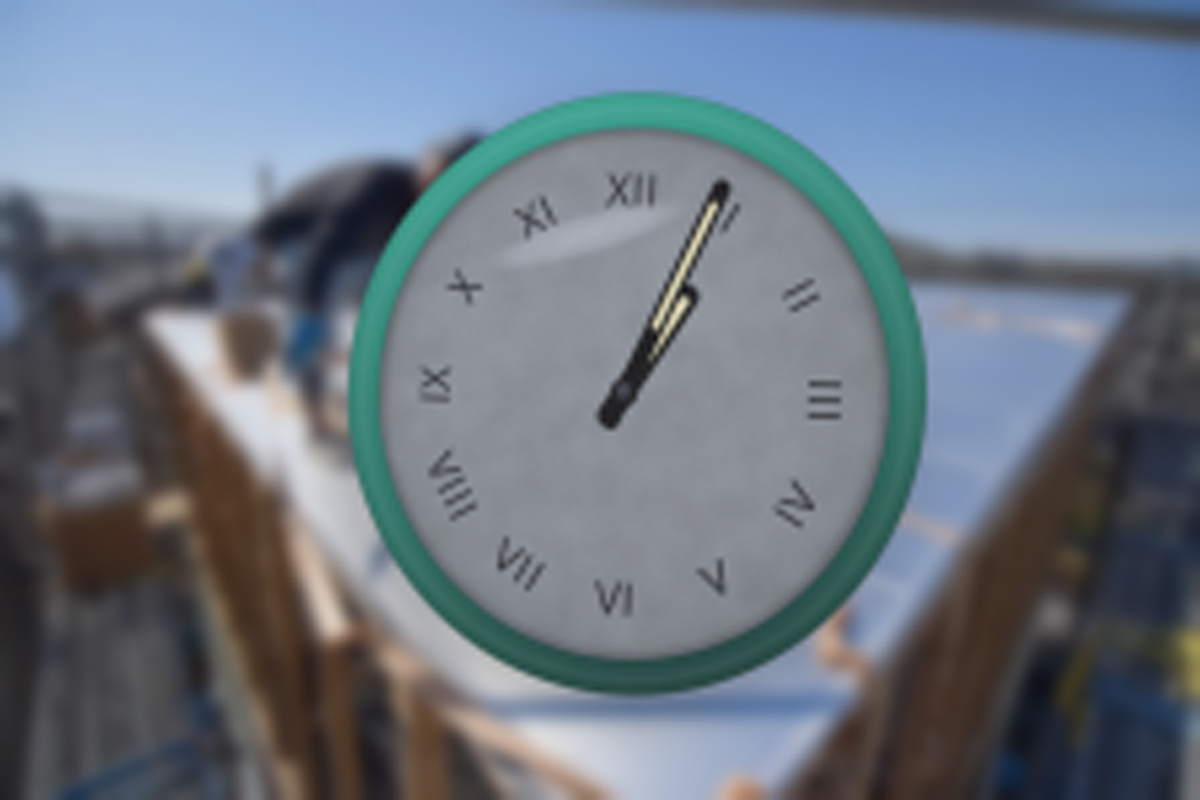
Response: 1:04
